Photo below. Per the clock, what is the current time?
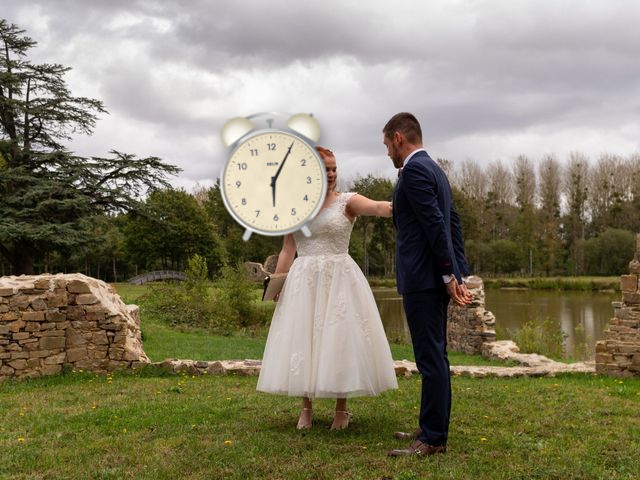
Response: 6:05
